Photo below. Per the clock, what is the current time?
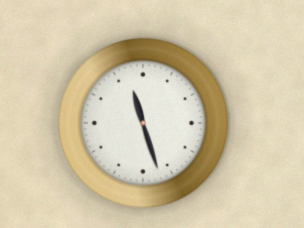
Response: 11:27
